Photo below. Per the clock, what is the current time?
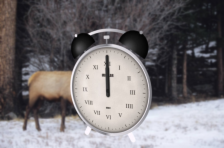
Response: 12:00
